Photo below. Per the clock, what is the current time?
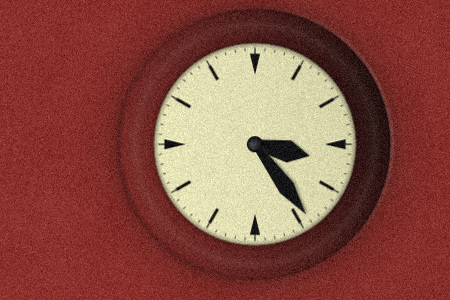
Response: 3:24
